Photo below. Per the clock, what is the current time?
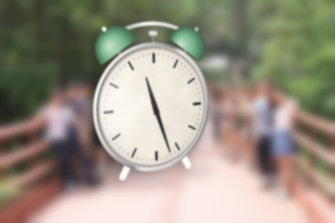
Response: 11:27
